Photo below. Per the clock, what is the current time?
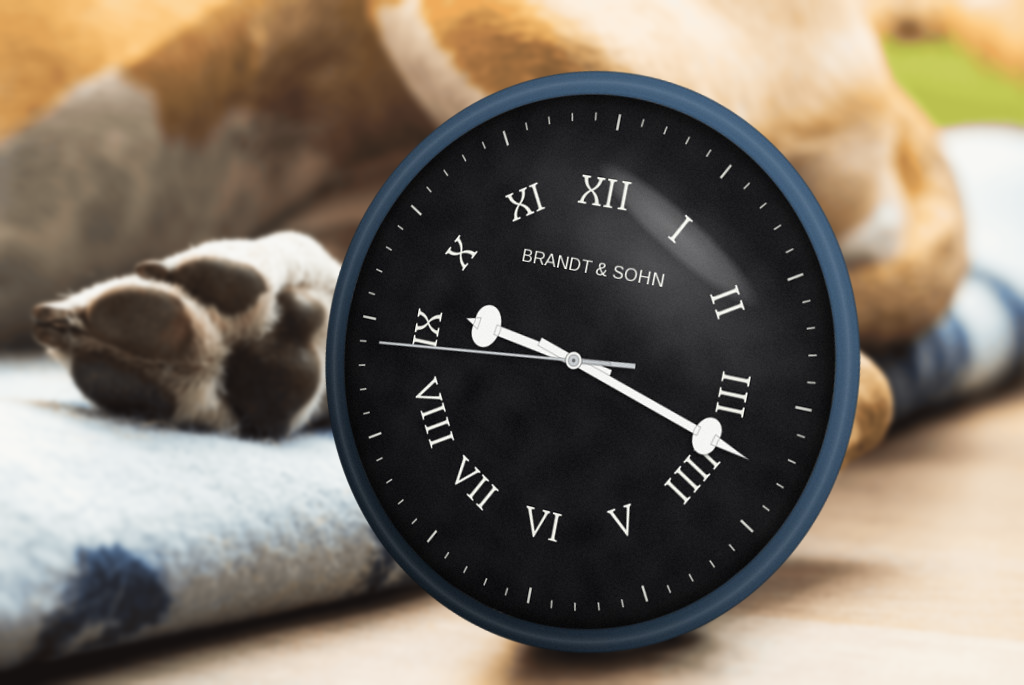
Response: 9:17:44
